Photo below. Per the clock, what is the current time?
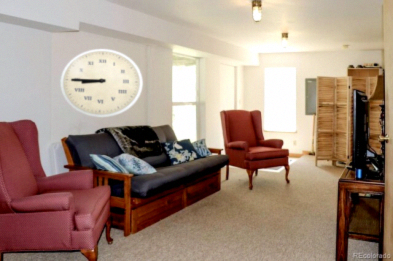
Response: 8:45
